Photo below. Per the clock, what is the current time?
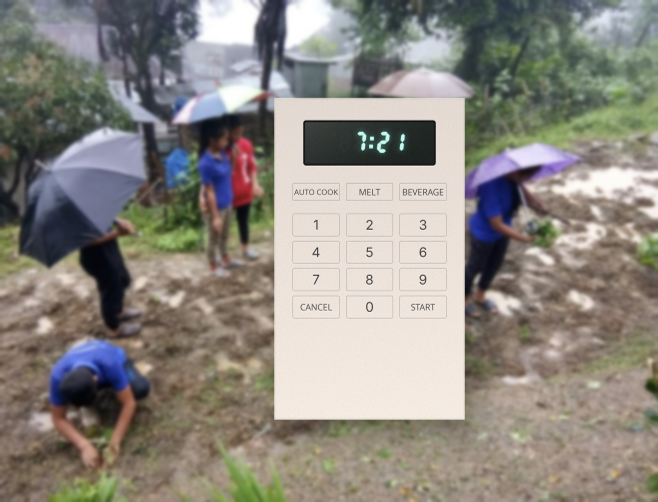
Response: 7:21
